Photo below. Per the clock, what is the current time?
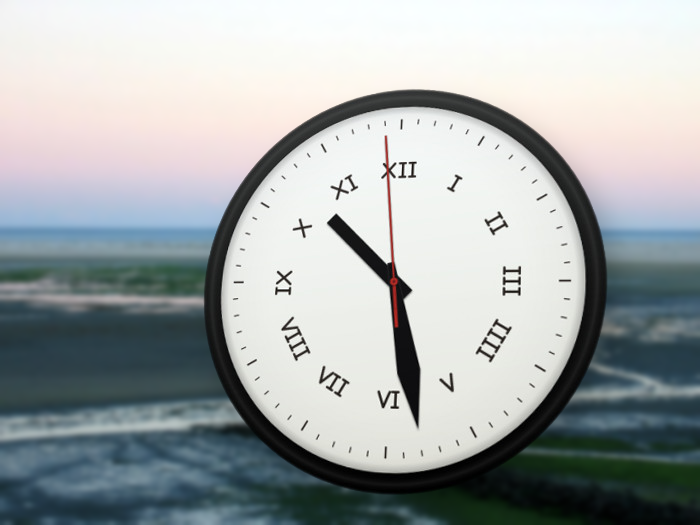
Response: 10:27:59
